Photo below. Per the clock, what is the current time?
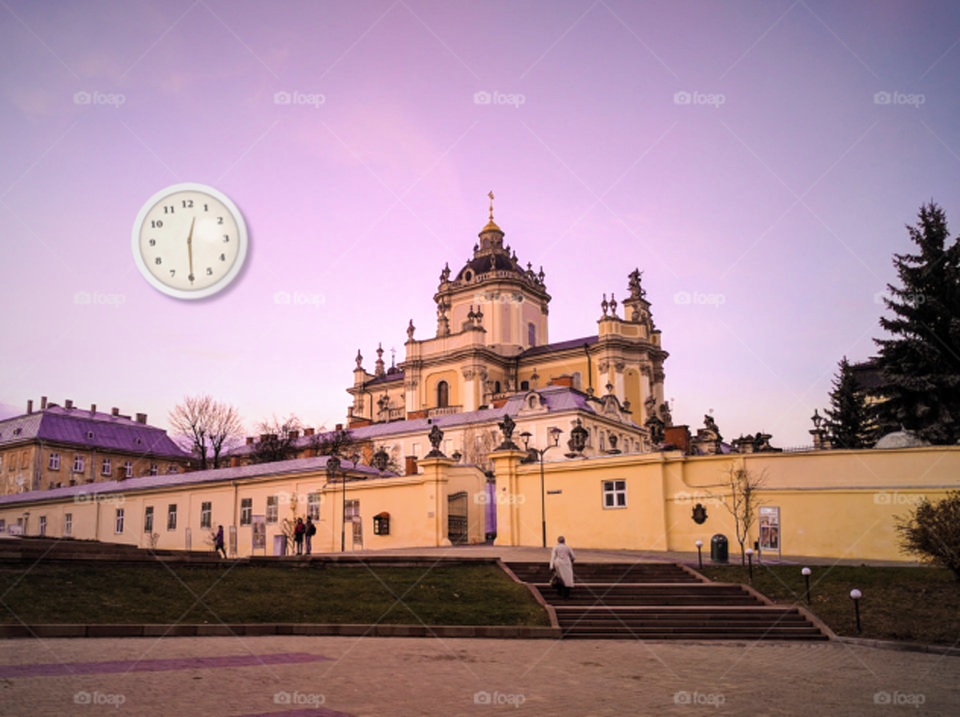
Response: 12:30
